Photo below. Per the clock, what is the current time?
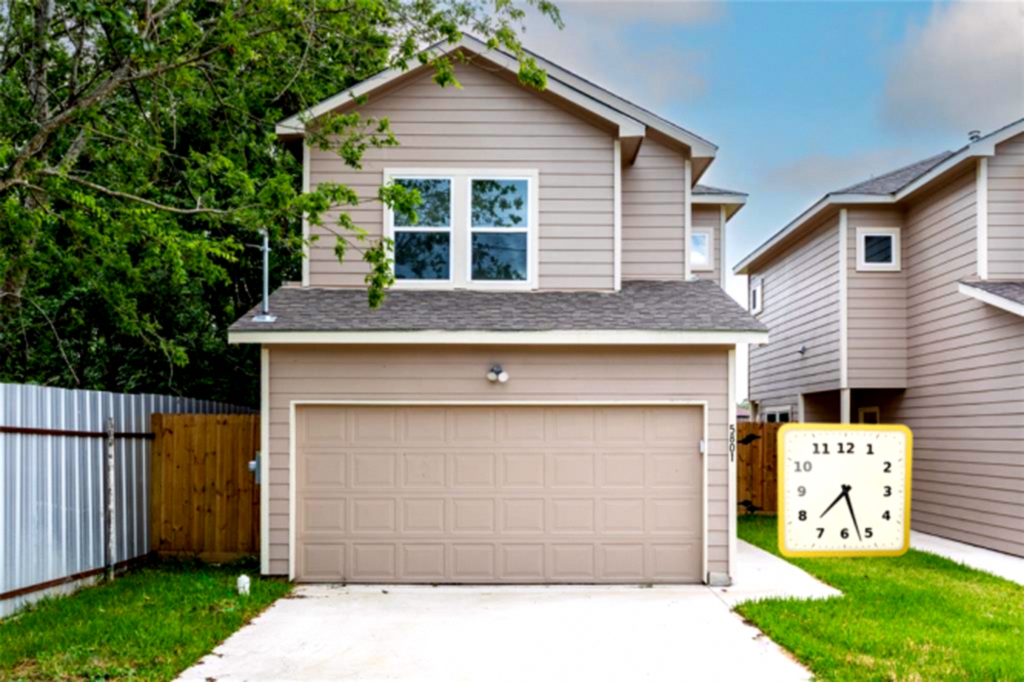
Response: 7:27
